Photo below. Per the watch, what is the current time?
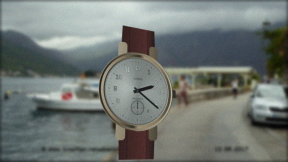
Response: 2:21
